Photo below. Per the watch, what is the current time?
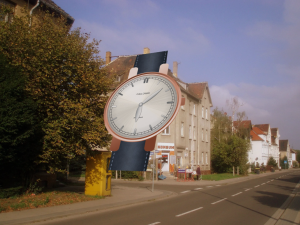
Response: 6:08
